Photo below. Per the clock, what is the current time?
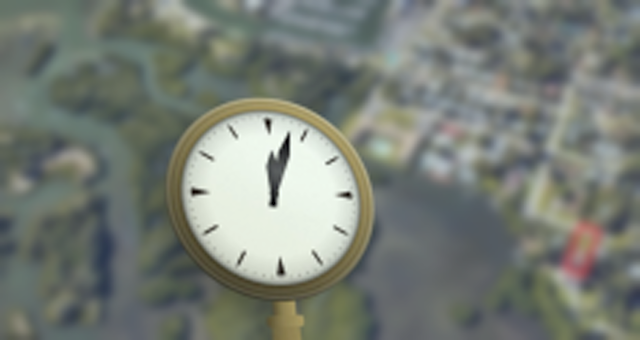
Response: 12:03
